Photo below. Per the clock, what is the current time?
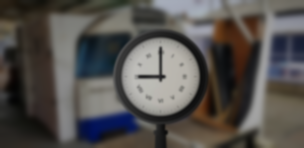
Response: 9:00
